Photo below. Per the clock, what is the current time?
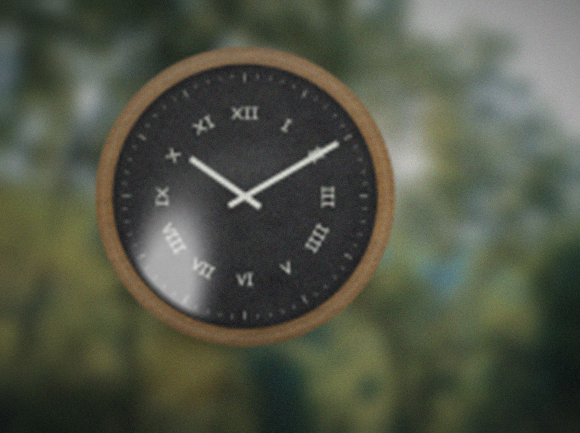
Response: 10:10
